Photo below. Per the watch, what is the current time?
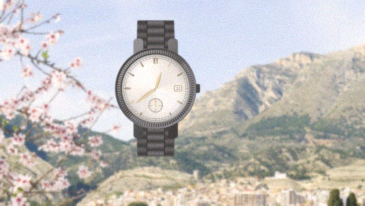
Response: 12:39
